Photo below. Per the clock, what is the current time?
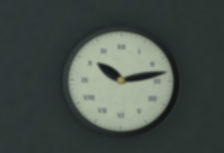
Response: 10:13
